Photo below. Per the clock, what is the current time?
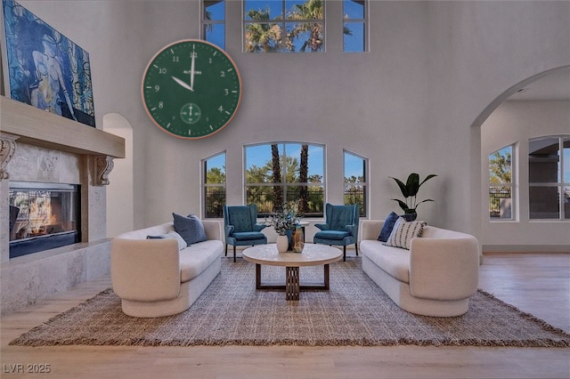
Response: 10:00
